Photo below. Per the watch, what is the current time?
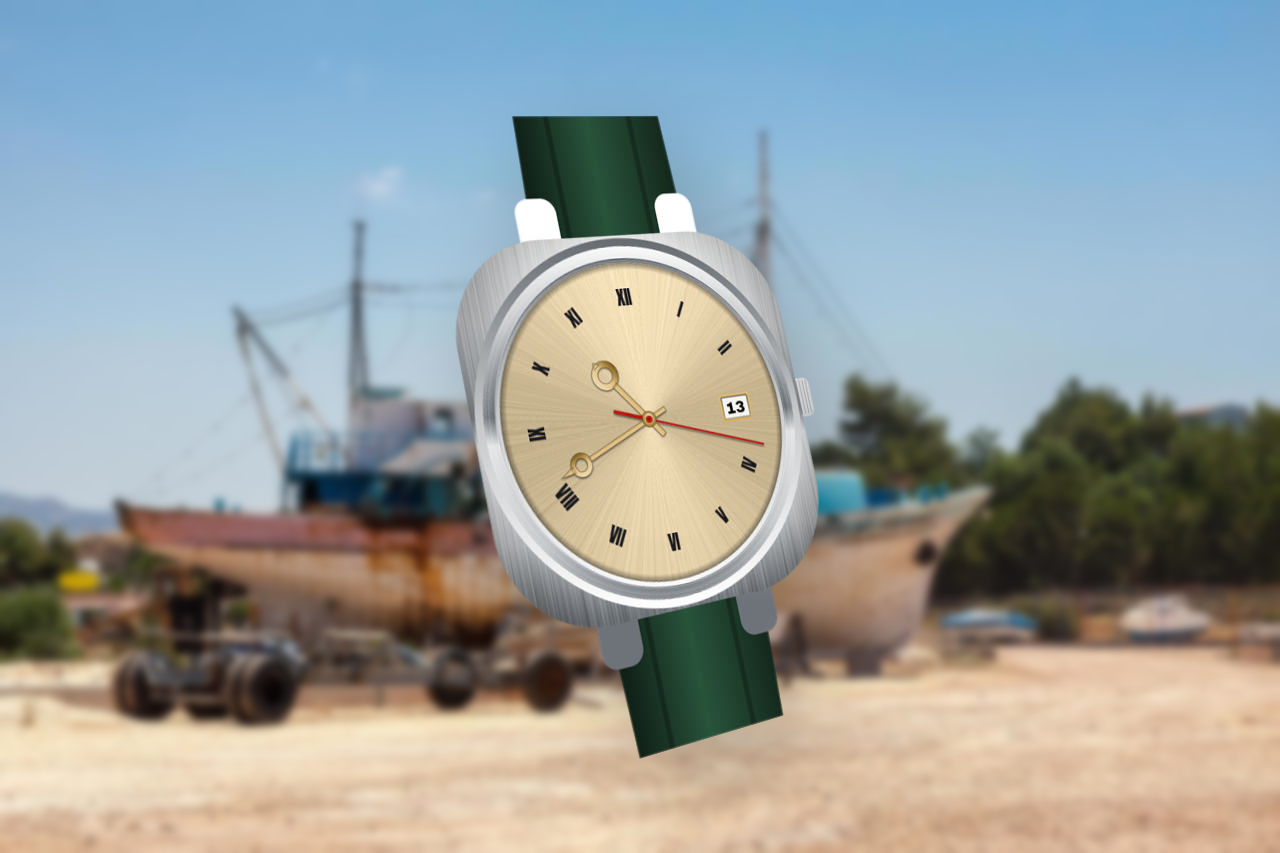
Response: 10:41:18
